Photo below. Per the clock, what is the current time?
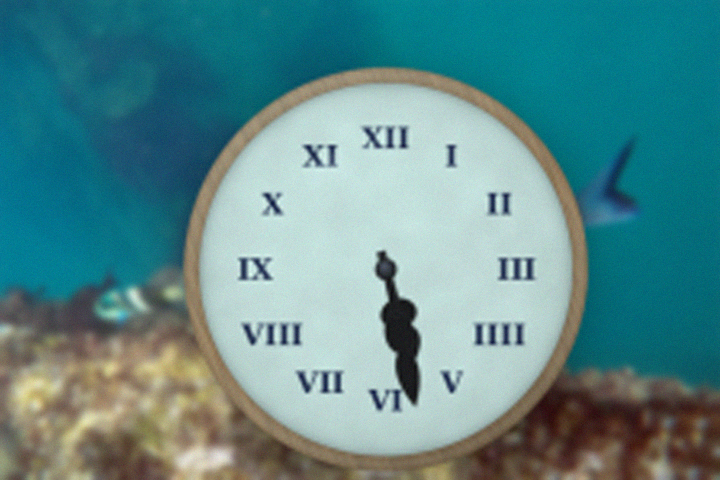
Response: 5:28
